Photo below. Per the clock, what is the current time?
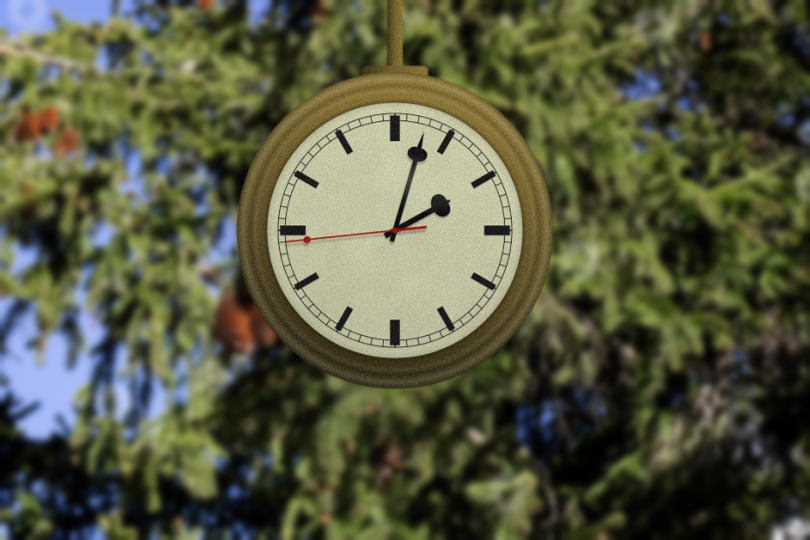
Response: 2:02:44
